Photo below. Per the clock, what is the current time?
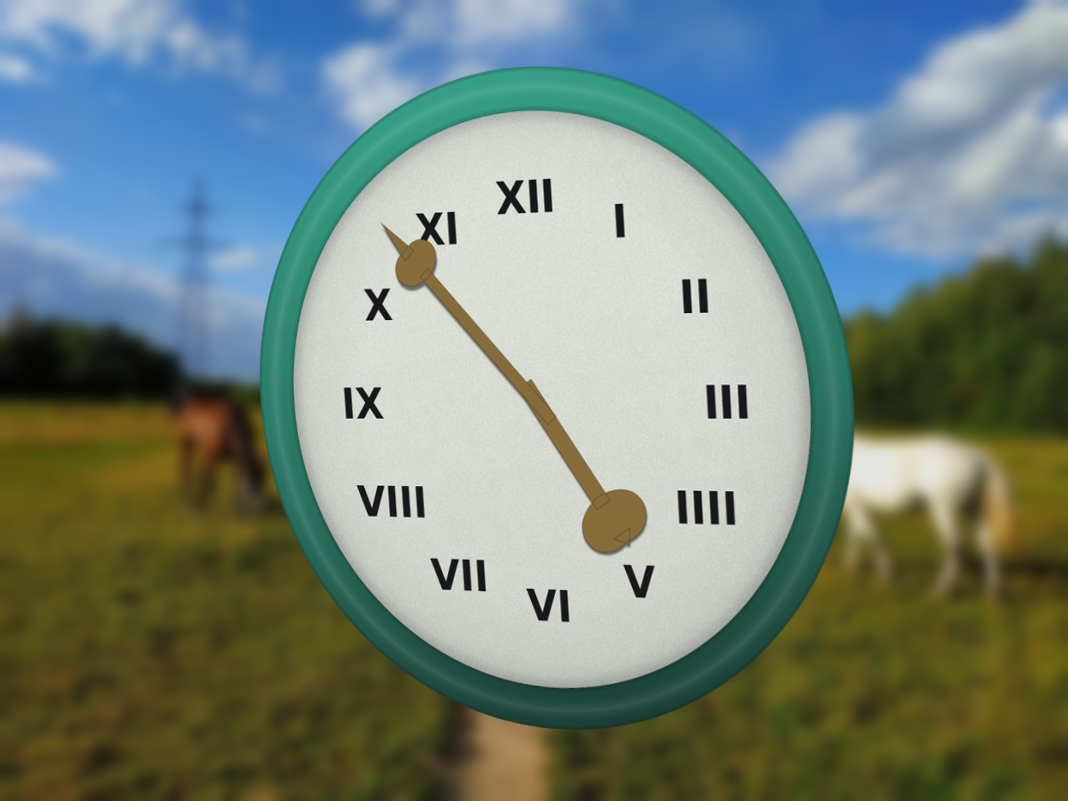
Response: 4:53
